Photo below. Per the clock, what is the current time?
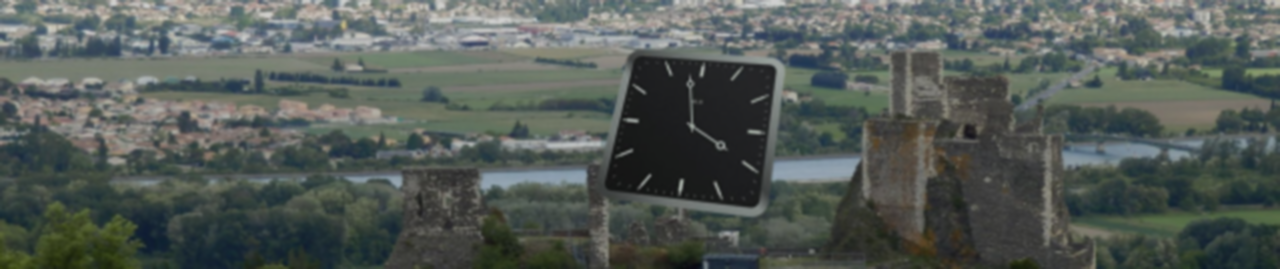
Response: 3:58
